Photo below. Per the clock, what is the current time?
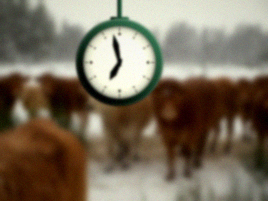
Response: 6:58
